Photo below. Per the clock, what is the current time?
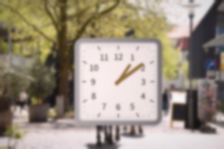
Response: 1:09
